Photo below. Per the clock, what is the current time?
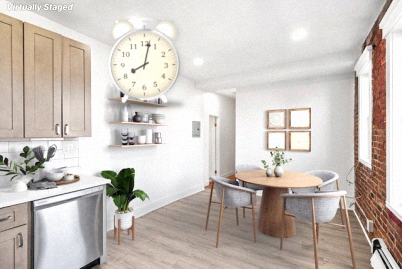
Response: 8:02
